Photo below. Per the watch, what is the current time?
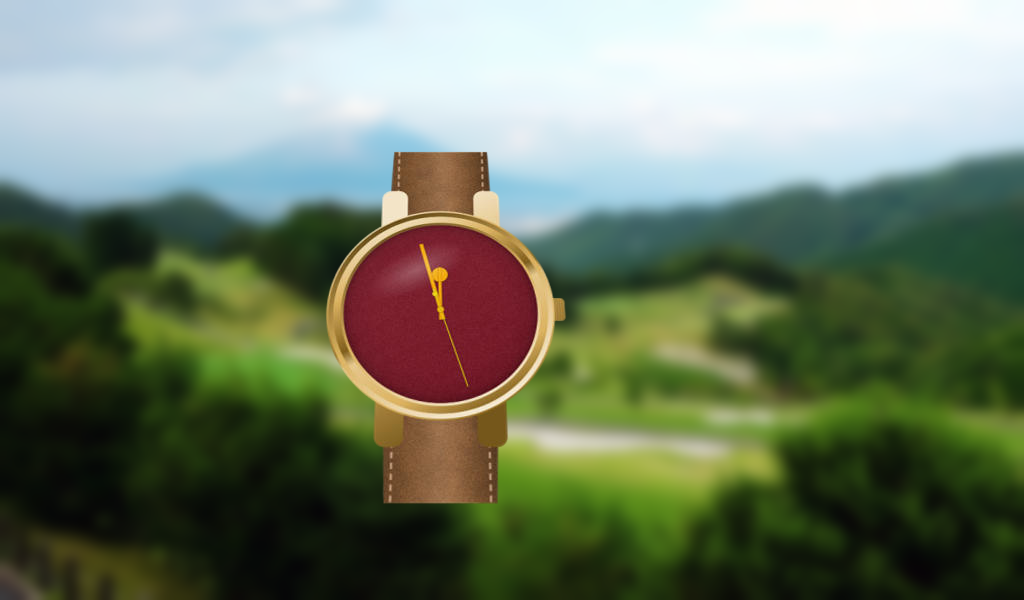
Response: 11:57:27
